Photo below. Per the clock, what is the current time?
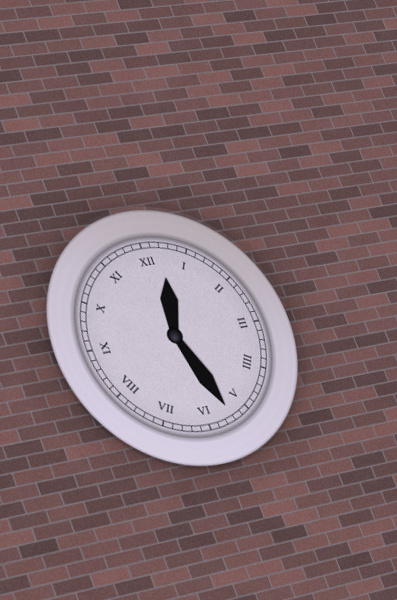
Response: 12:27
